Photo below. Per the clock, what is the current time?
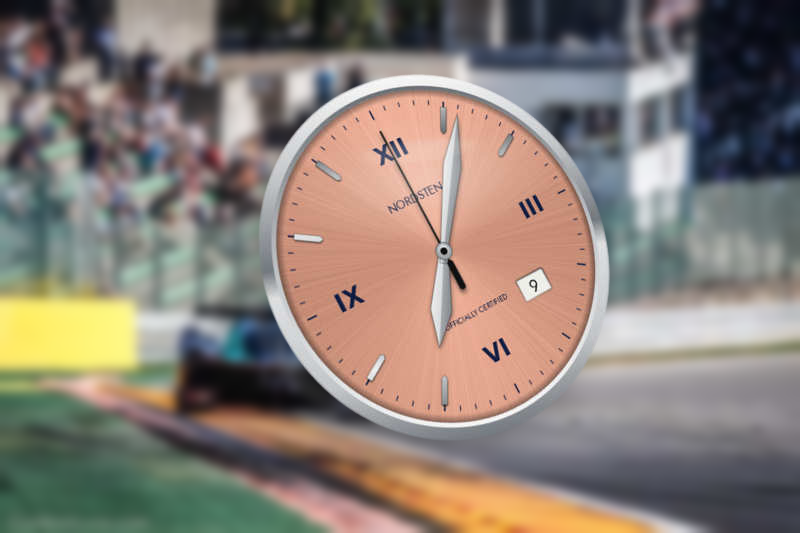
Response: 7:06:00
